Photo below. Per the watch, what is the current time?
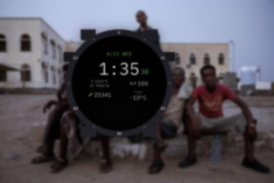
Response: 1:35
